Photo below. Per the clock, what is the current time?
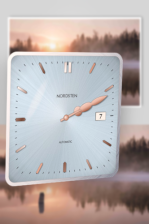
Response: 2:11
